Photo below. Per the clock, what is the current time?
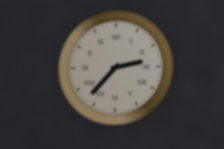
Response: 2:37
